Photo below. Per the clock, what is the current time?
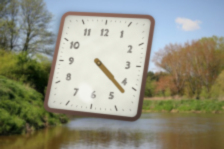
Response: 4:22
